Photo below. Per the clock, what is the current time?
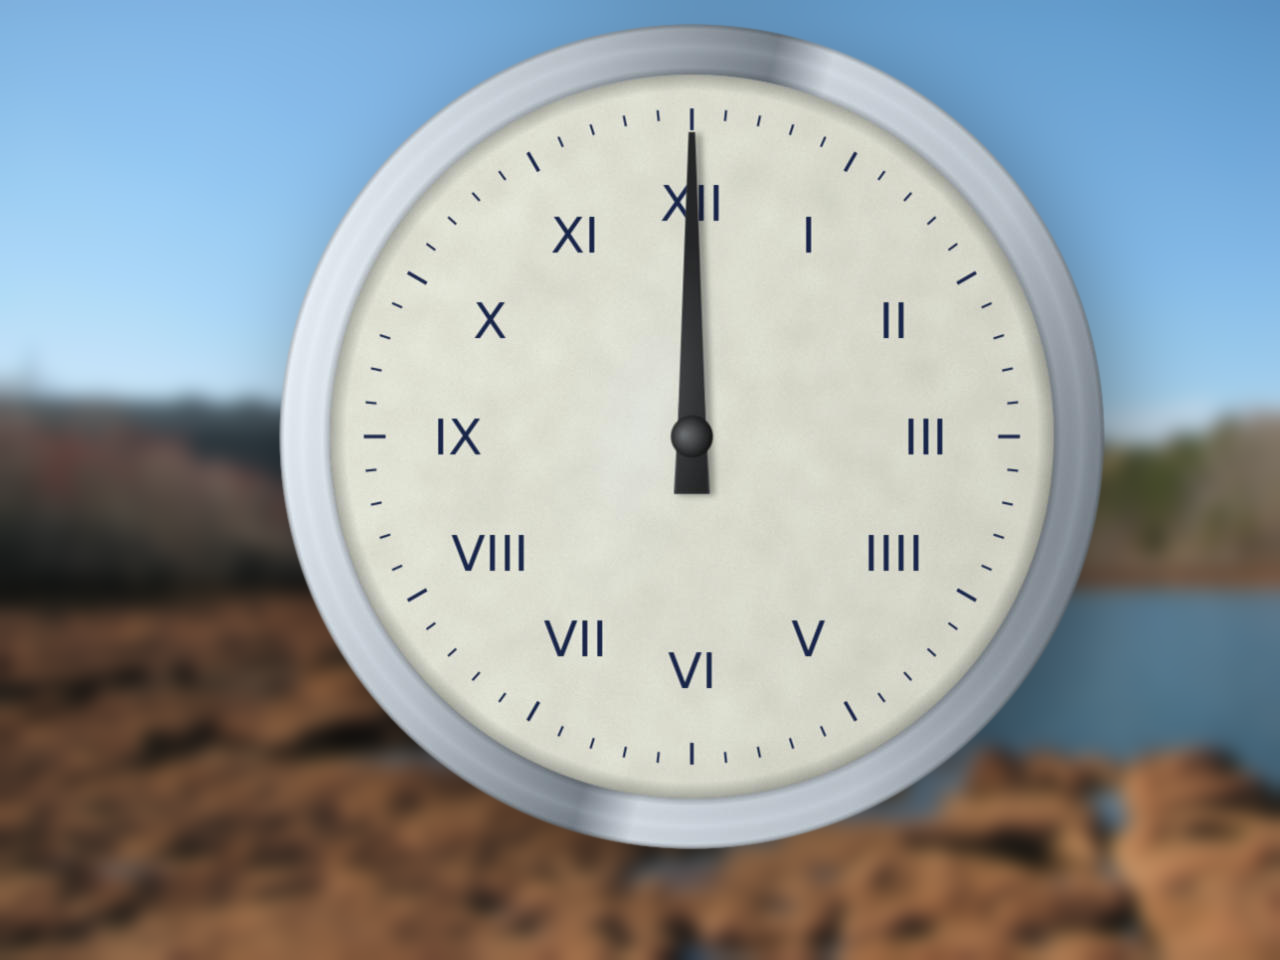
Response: 12:00
